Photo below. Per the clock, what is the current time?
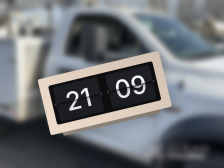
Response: 21:09
